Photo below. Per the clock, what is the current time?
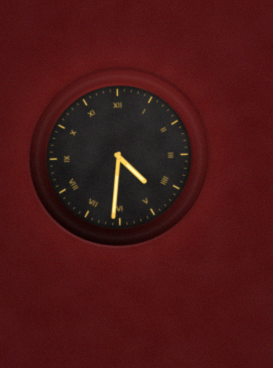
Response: 4:31
